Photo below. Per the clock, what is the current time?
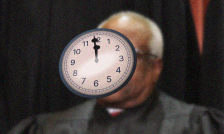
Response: 11:59
